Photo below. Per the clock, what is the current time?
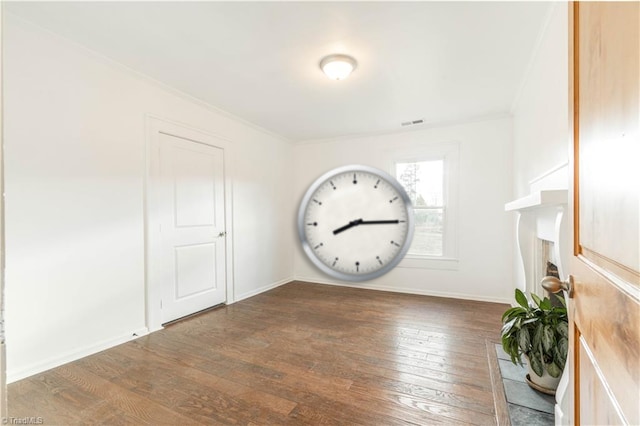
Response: 8:15
